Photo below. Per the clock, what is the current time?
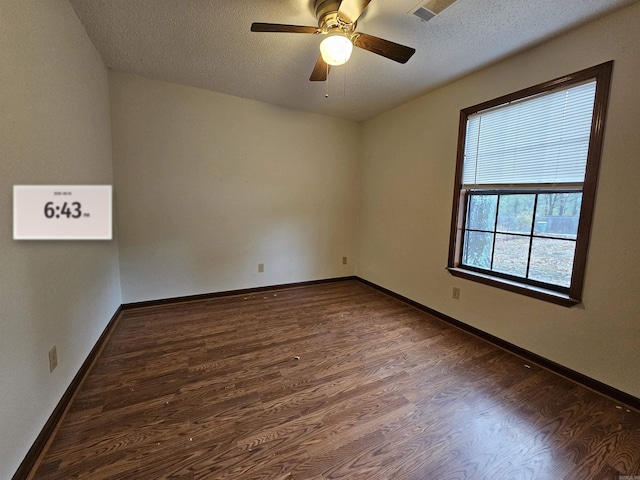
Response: 6:43
